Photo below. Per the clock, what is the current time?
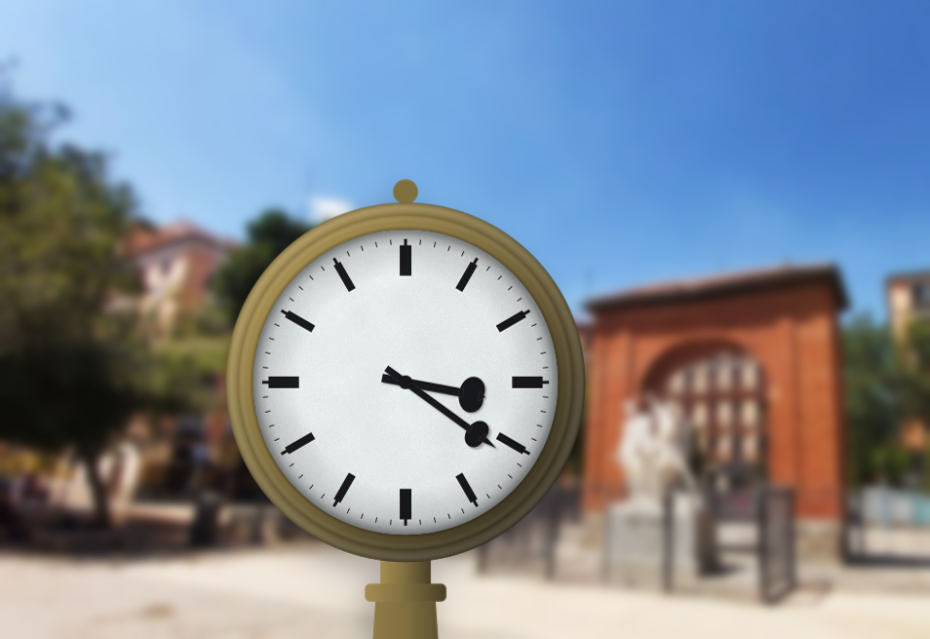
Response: 3:21
